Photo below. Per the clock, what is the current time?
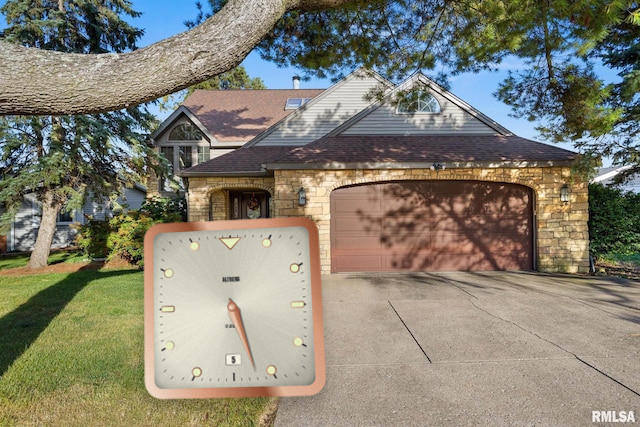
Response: 5:27
